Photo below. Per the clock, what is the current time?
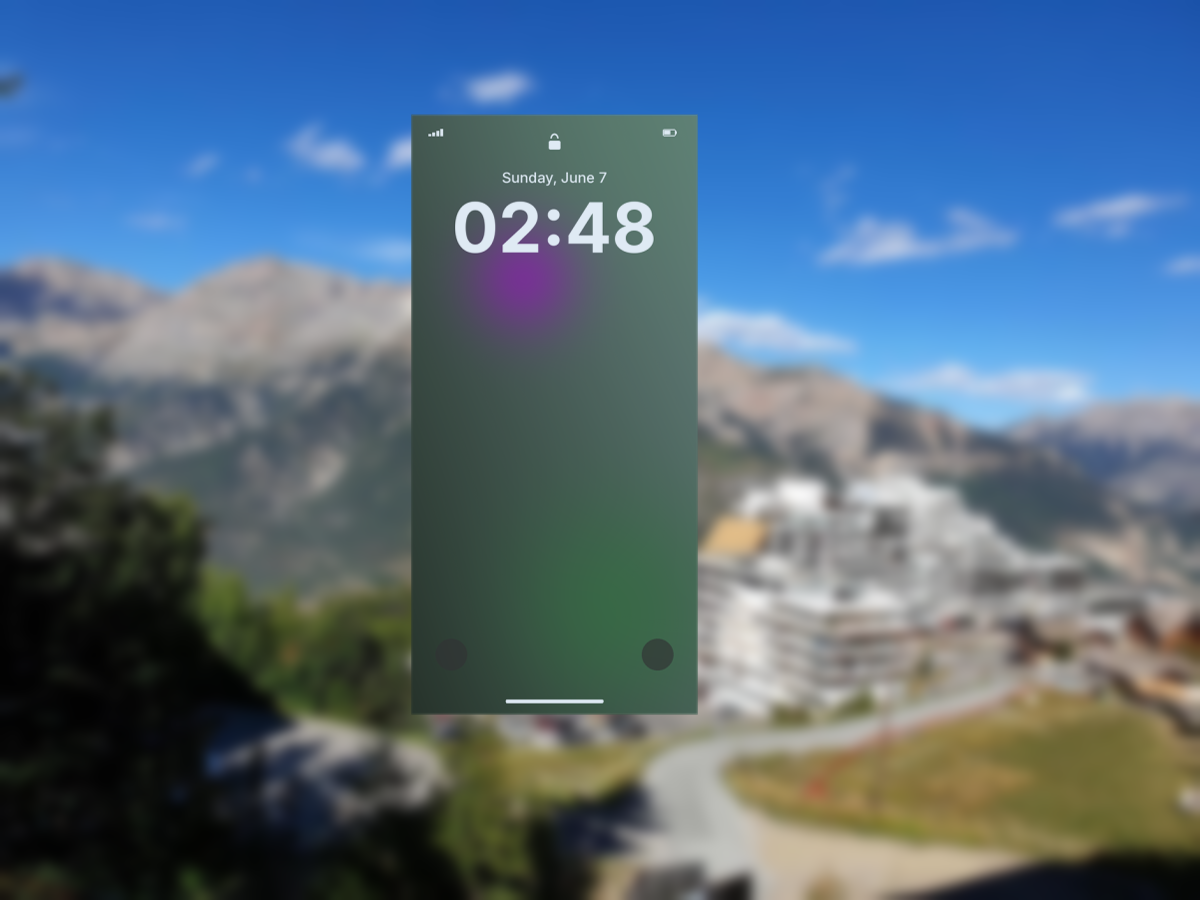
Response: 2:48
